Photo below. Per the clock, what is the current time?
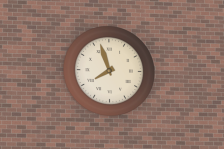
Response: 7:57
